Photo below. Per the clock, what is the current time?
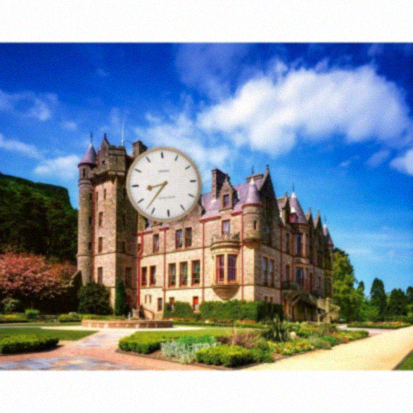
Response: 8:37
